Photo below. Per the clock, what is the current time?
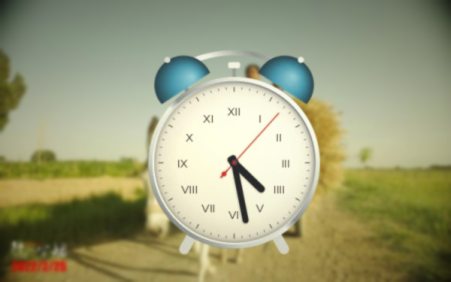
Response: 4:28:07
